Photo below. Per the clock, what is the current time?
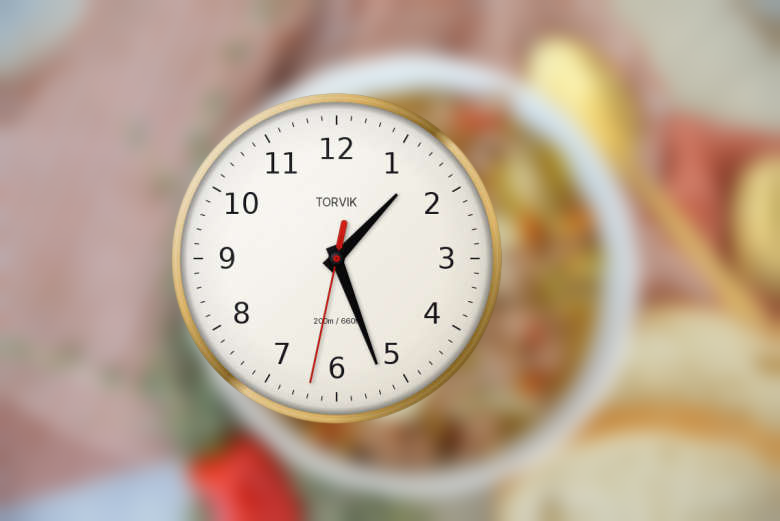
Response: 1:26:32
